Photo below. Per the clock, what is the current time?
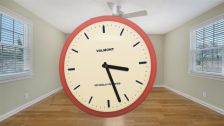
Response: 3:27
